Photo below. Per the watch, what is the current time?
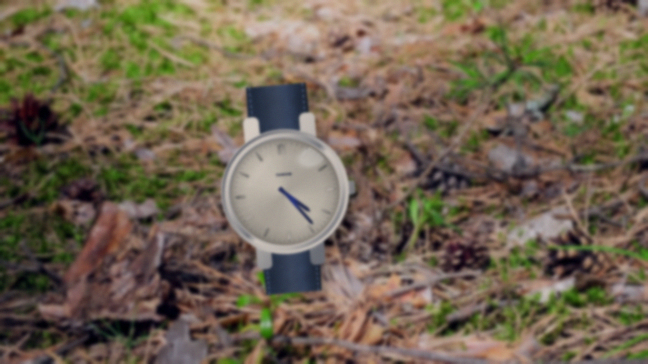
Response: 4:24
